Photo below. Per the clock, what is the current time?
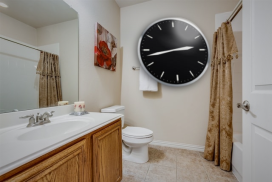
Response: 2:43
